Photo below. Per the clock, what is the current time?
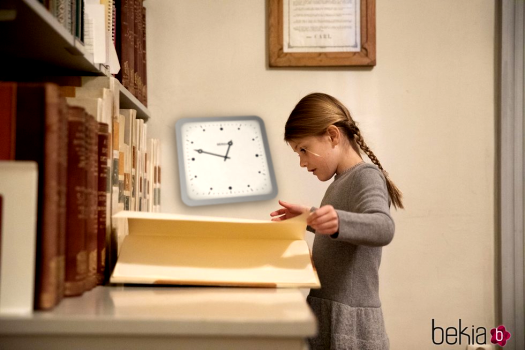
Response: 12:48
